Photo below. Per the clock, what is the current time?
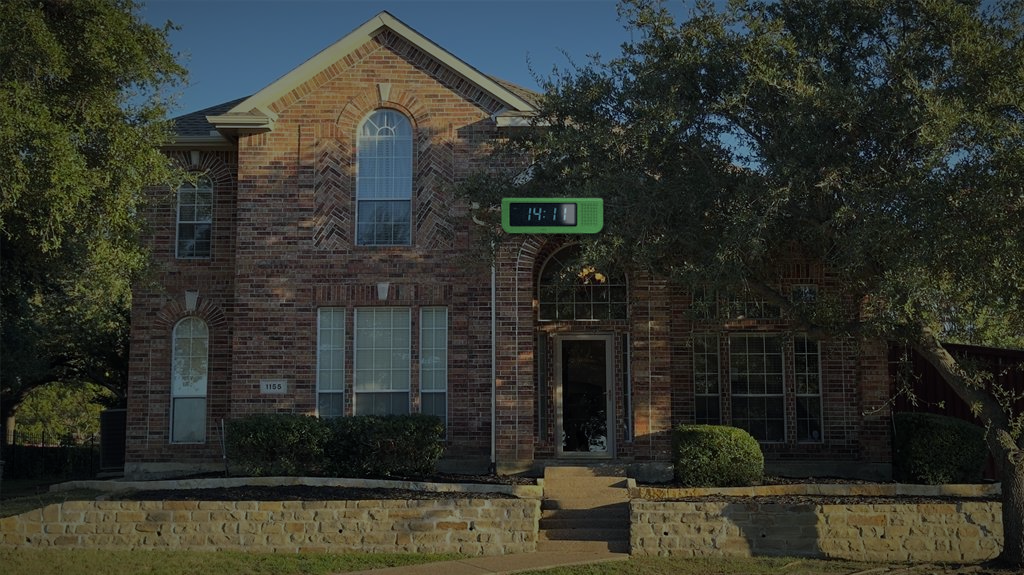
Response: 14:11
